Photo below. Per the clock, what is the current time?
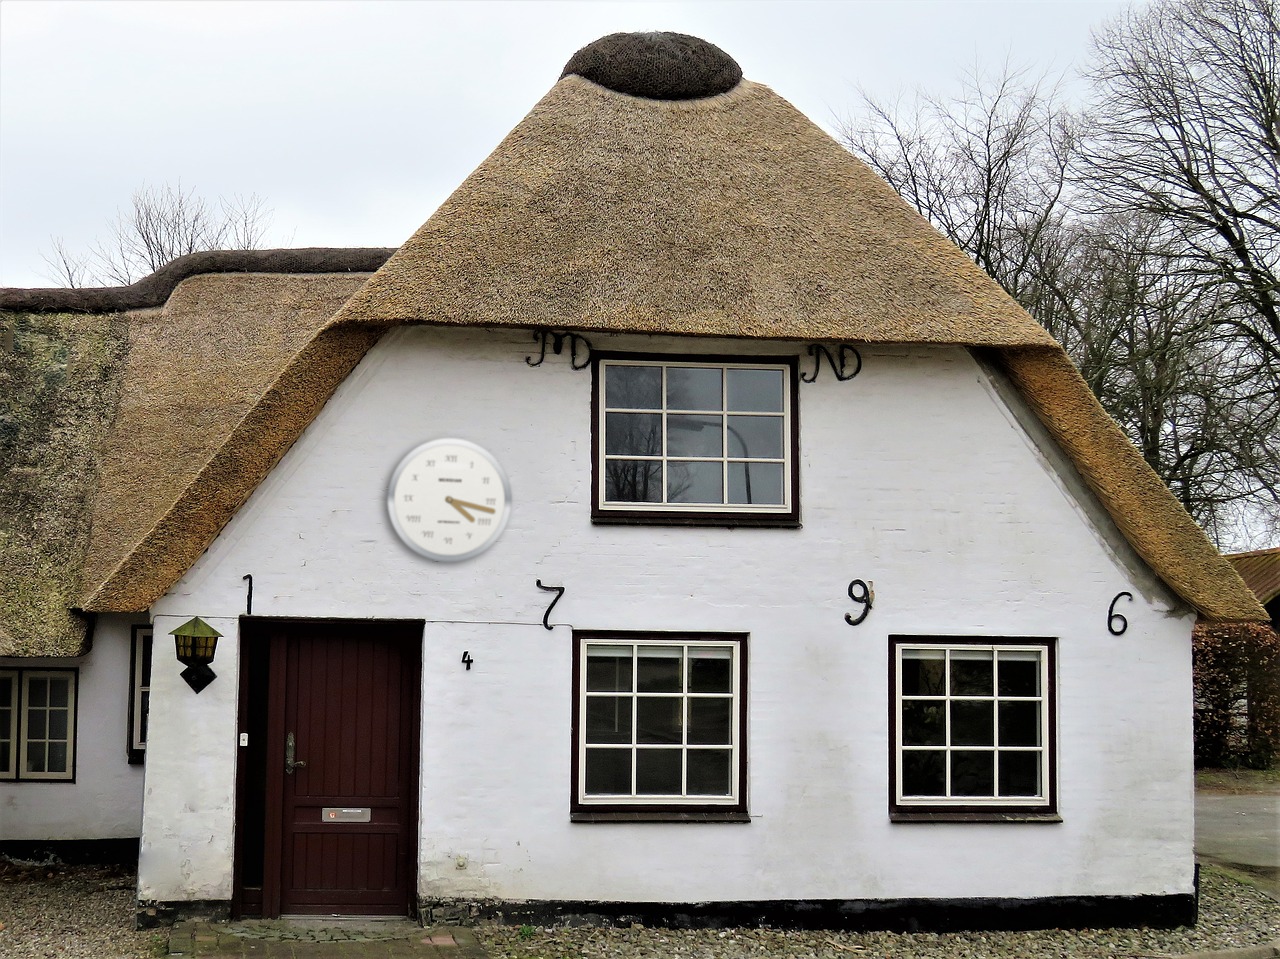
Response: 4:17
